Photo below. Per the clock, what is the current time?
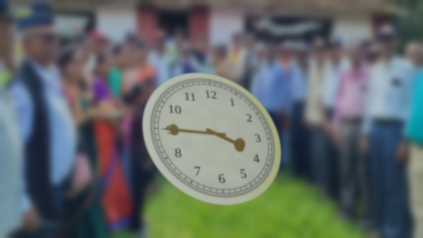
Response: 3:45
